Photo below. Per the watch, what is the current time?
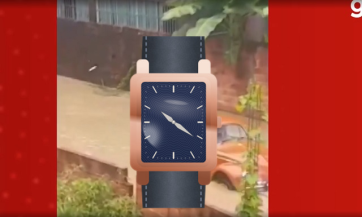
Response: 10:21
